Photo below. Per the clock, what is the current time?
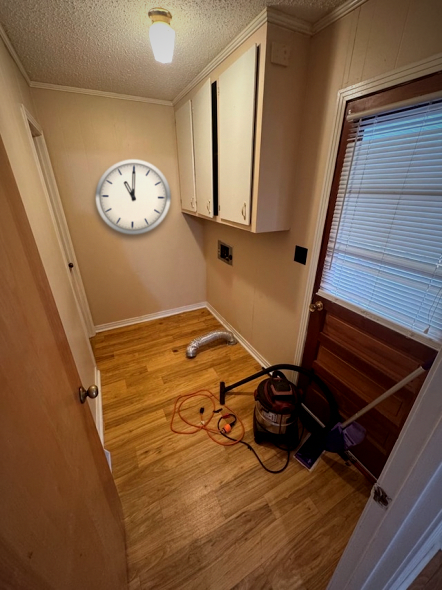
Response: 11:00
